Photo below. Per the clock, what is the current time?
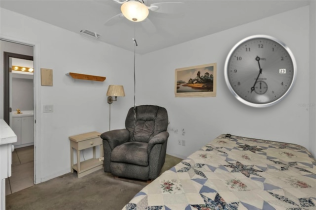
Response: 11:34
